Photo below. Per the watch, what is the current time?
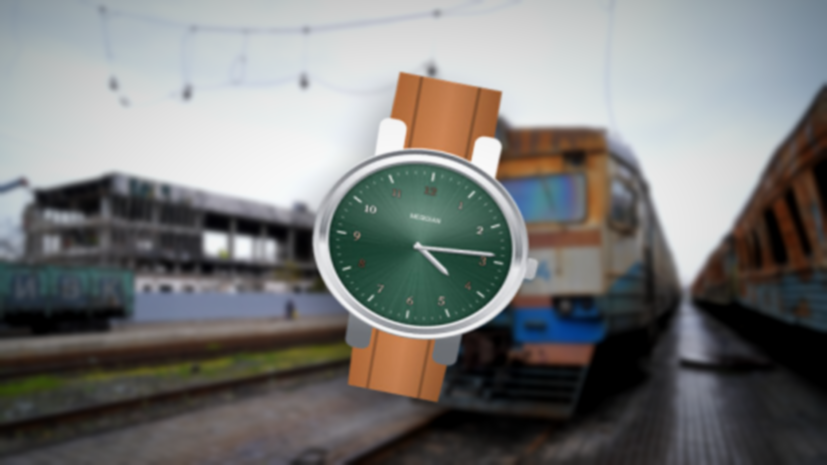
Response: 4:14
